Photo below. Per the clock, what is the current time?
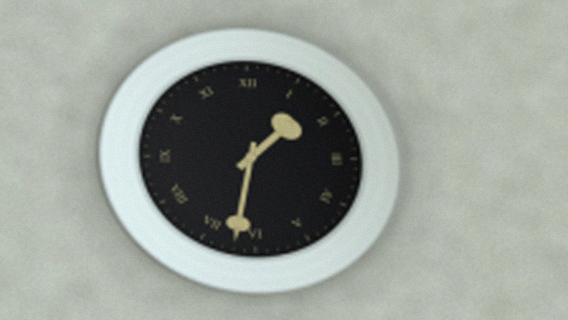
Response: 1:32
